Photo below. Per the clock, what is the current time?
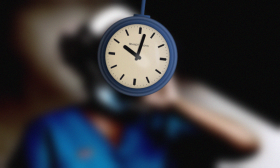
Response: 10:02
